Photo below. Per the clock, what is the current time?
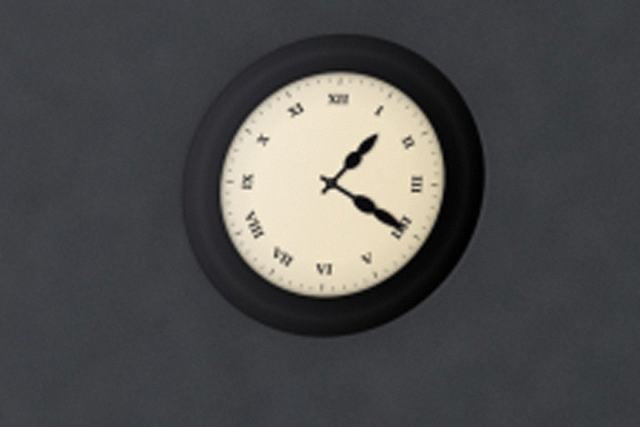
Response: 1:20
